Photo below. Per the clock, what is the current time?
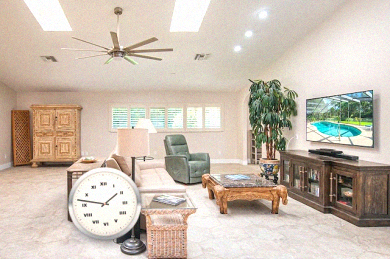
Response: 1:47
